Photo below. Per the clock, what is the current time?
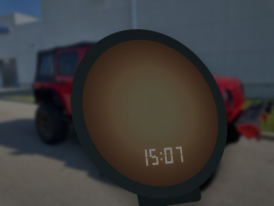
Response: 15:07
